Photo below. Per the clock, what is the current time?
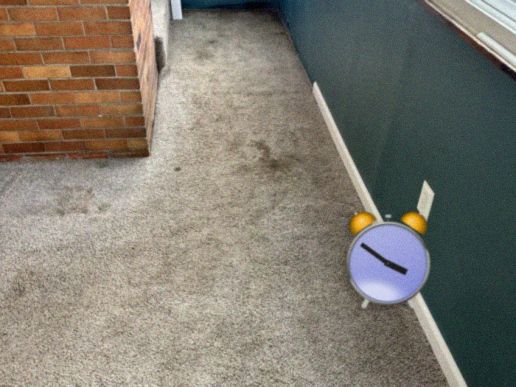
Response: 3:51
